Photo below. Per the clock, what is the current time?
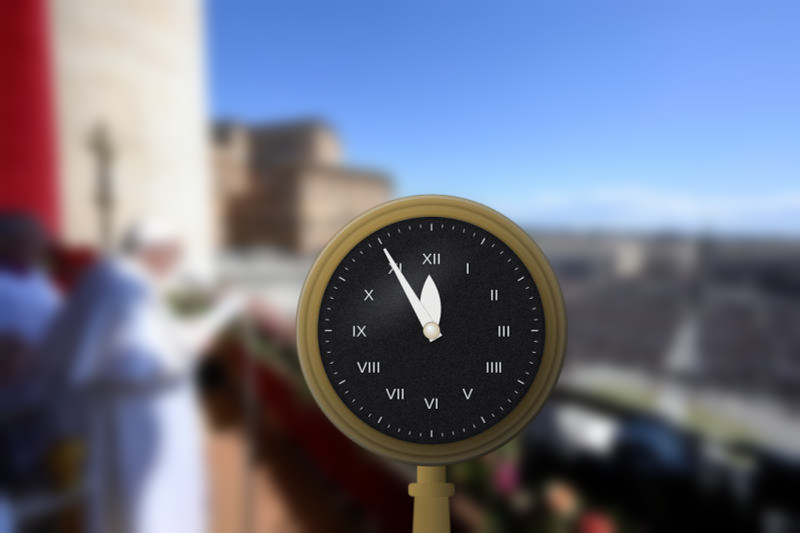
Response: 11:55
